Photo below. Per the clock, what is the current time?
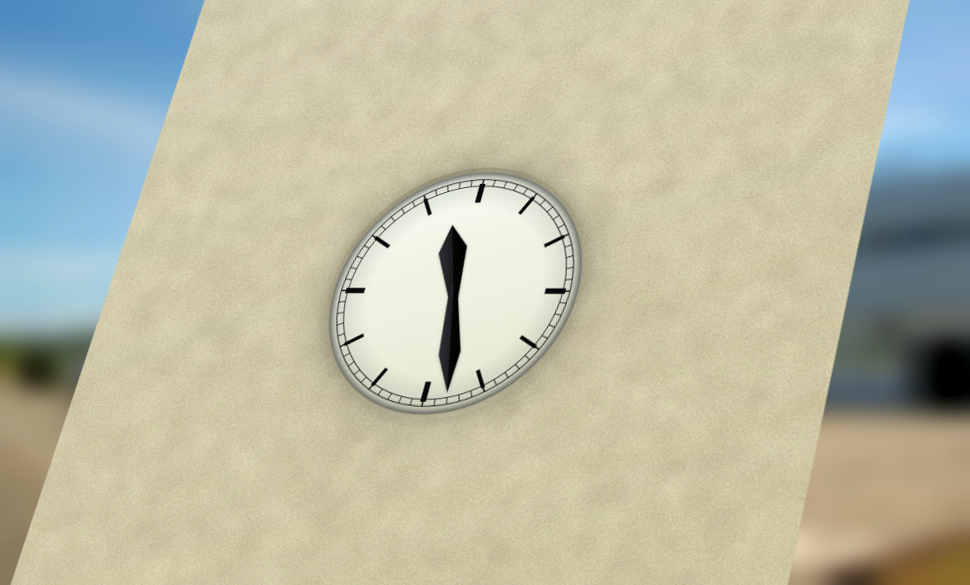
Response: 11:28
